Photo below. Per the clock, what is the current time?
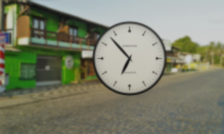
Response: 6:53
